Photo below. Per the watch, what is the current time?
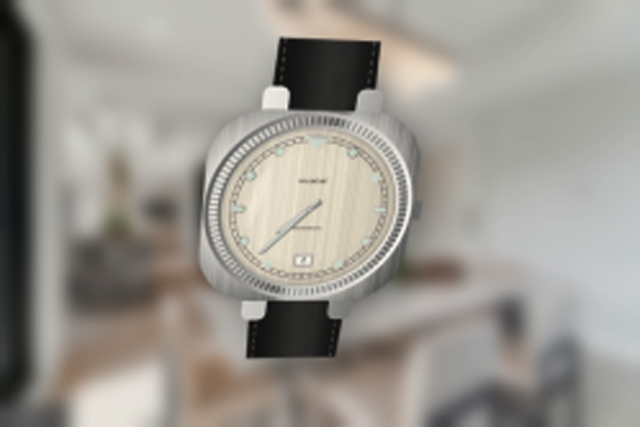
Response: 7:37
